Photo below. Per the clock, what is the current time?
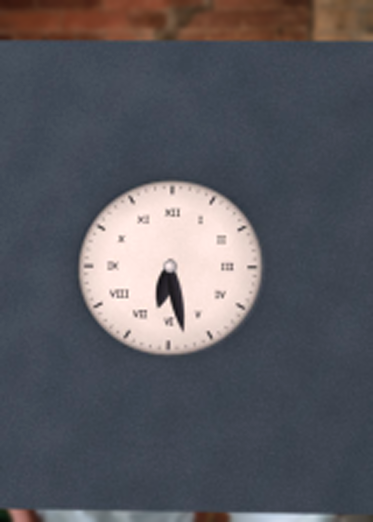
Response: 6:28
